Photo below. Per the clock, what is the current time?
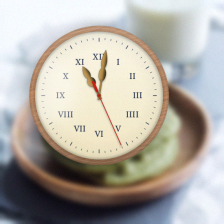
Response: 11:01:26
